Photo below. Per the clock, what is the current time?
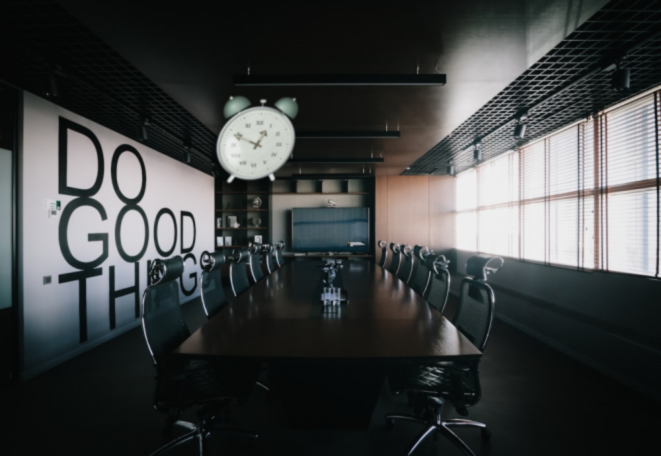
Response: 12:49
